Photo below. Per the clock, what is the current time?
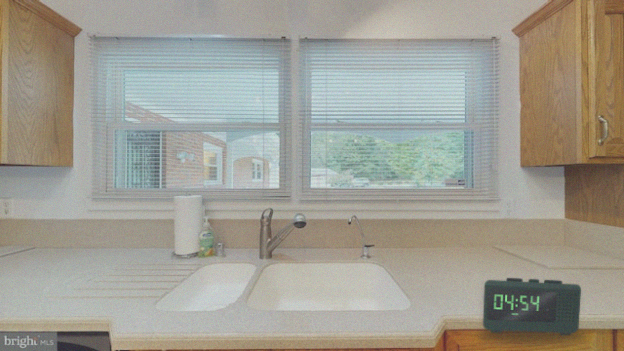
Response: 4:54
